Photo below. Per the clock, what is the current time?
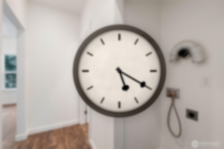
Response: 5:20
